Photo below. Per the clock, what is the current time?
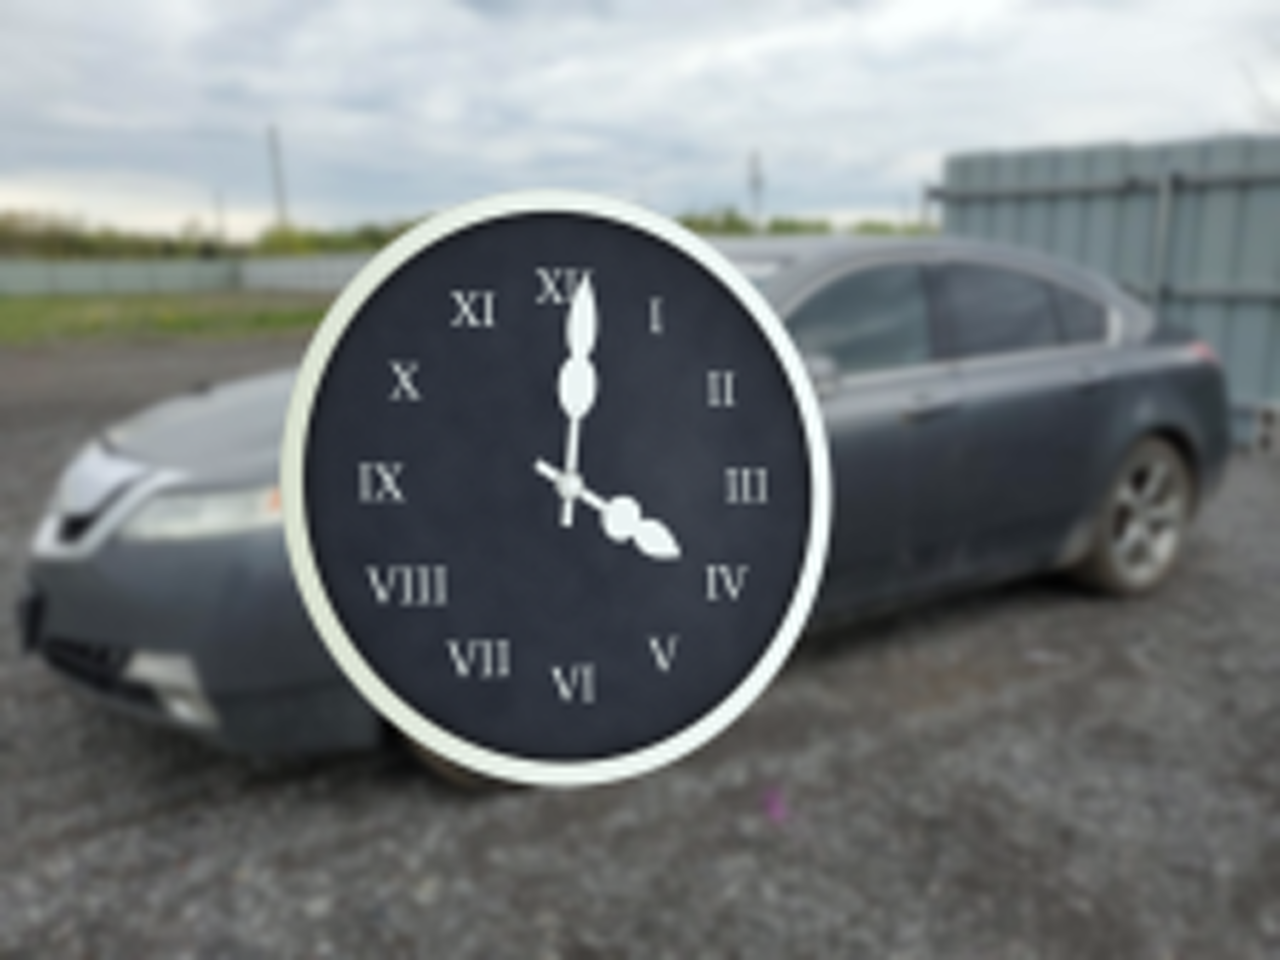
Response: 4:01
